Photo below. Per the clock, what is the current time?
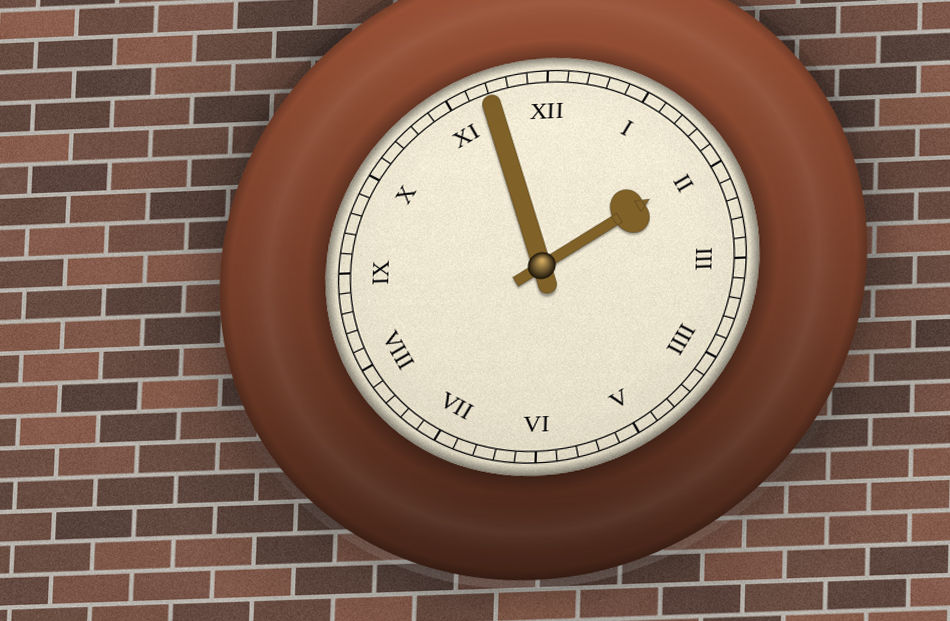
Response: 1:57
